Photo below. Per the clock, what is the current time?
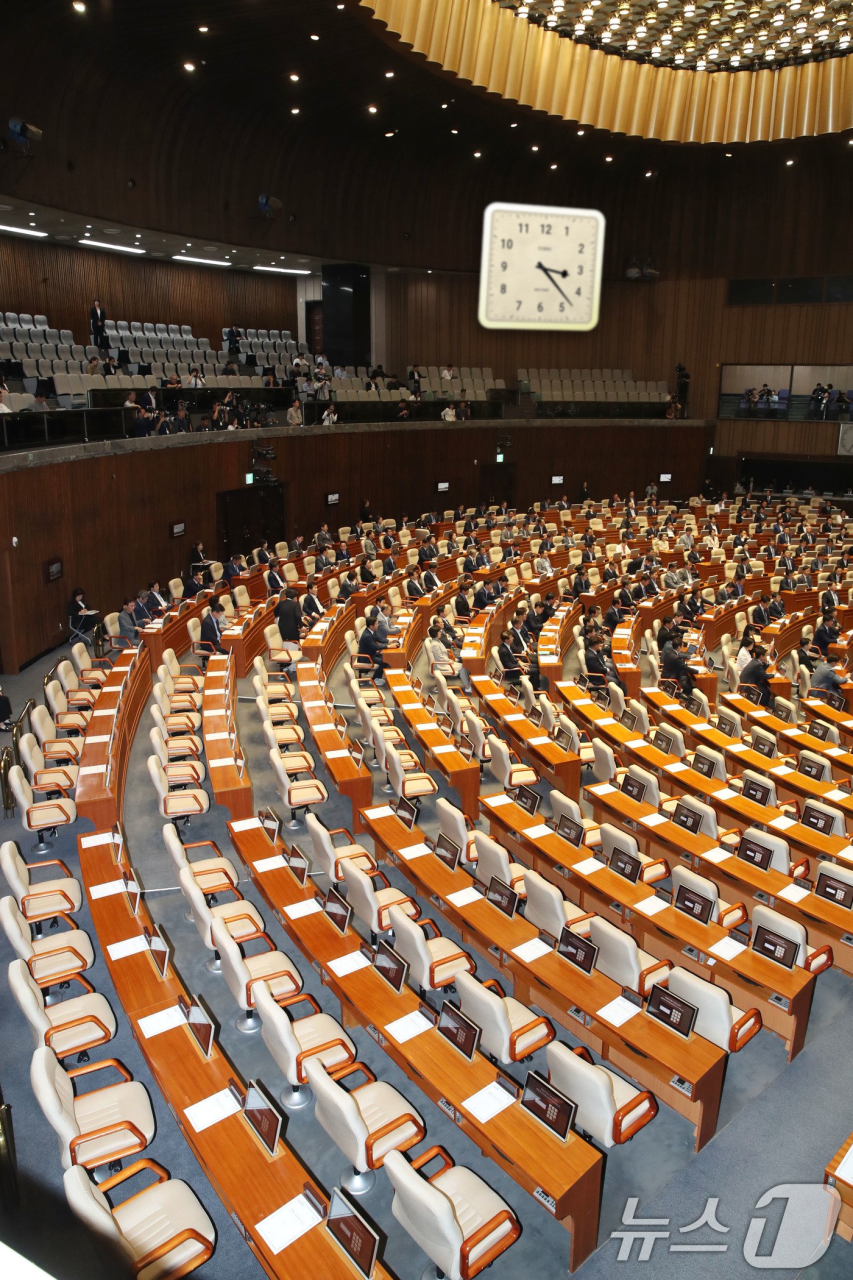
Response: 3:23
